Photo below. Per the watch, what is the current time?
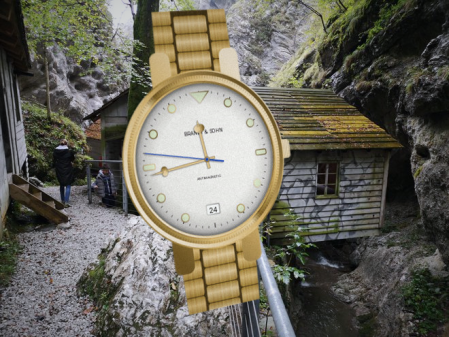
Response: 11:43:47
